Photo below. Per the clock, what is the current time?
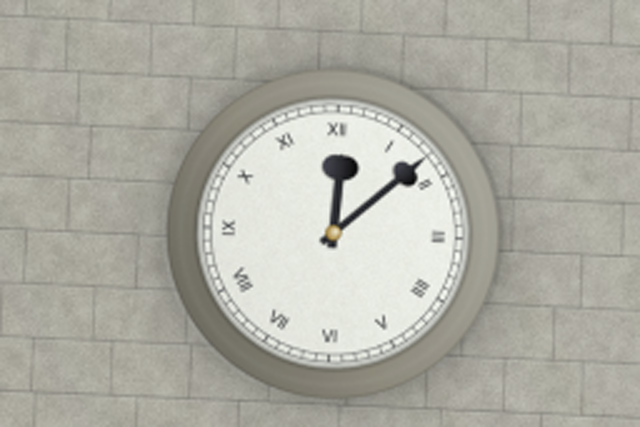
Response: 12:08
